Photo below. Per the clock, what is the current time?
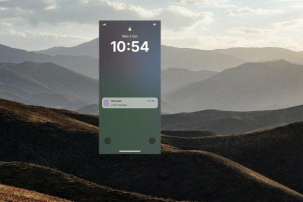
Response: 10:54
